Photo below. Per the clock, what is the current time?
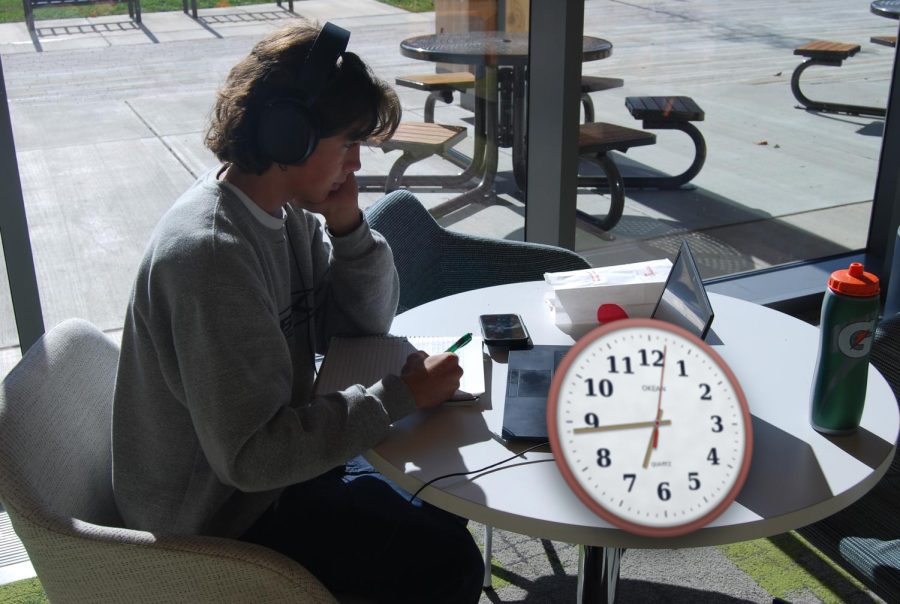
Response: 6:44:02
